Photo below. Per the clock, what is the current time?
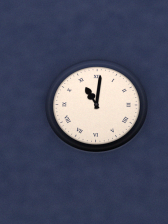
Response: 11:01
